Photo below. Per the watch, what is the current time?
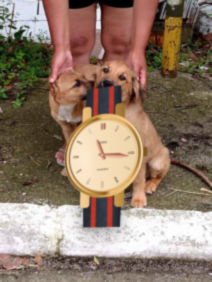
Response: 11:16
